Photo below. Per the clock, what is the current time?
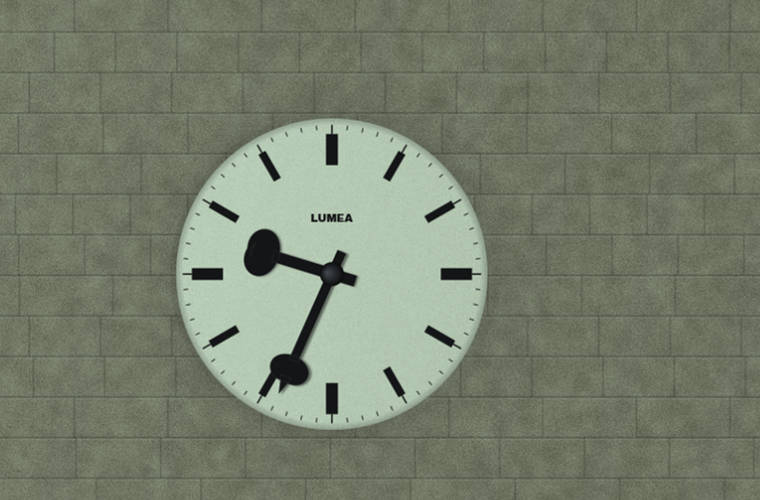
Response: 9:34
